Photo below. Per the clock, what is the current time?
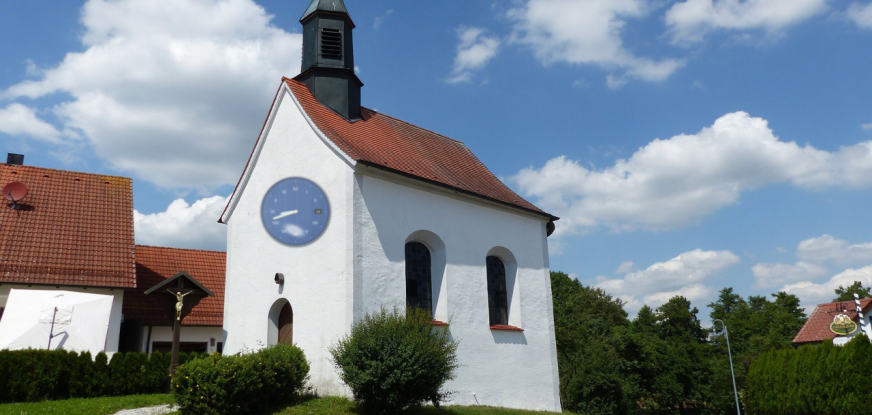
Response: 8:42
